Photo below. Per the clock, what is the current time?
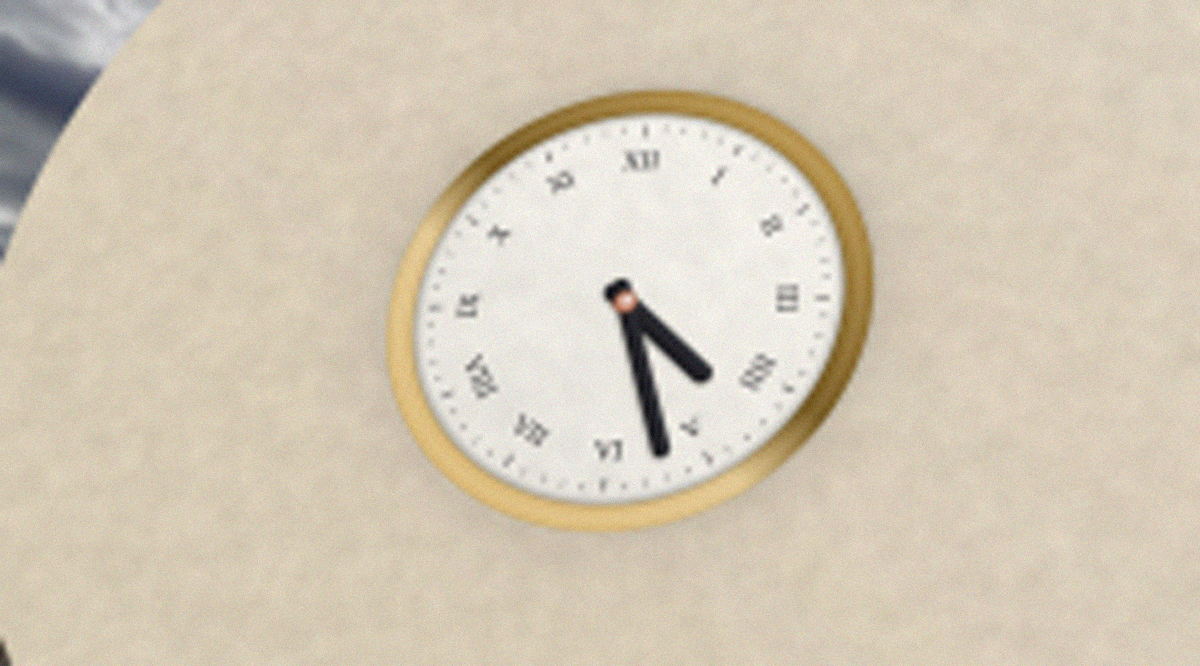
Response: 4:27
